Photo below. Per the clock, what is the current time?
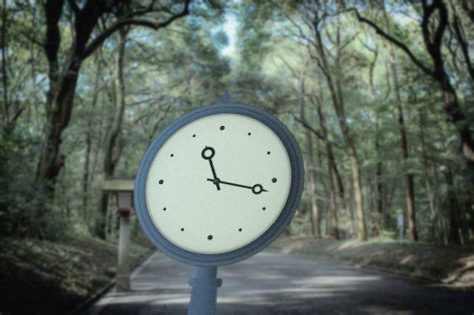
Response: 11:17
